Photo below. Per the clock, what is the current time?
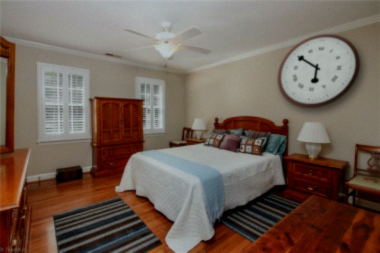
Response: 5:50
